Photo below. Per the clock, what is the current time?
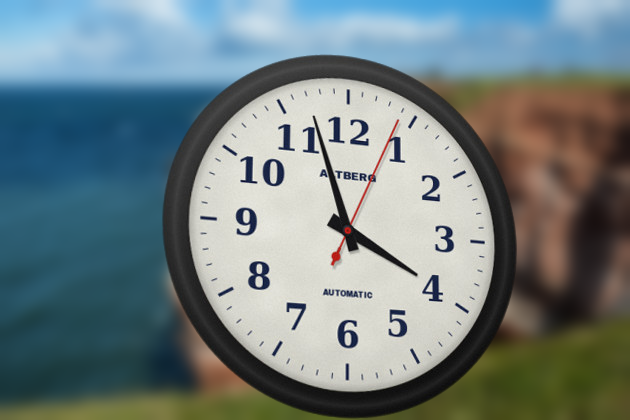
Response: 3:57:04
